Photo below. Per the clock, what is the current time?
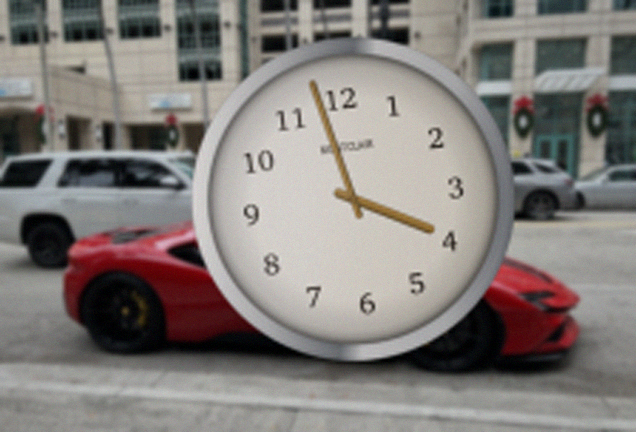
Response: 3:58
